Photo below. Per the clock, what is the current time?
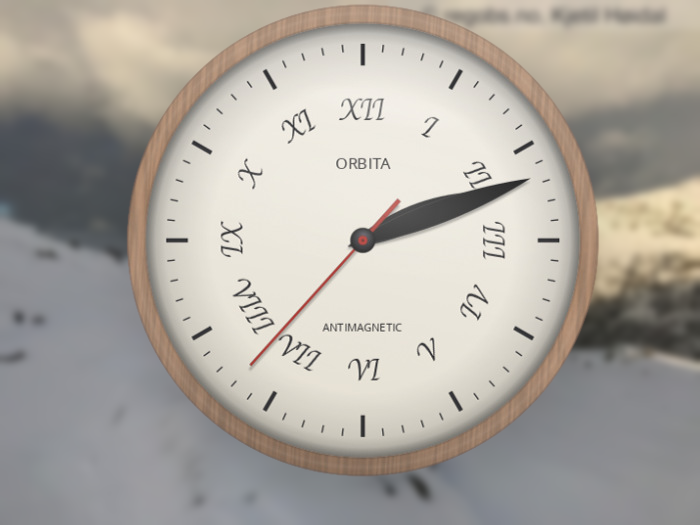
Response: 2:11:37
